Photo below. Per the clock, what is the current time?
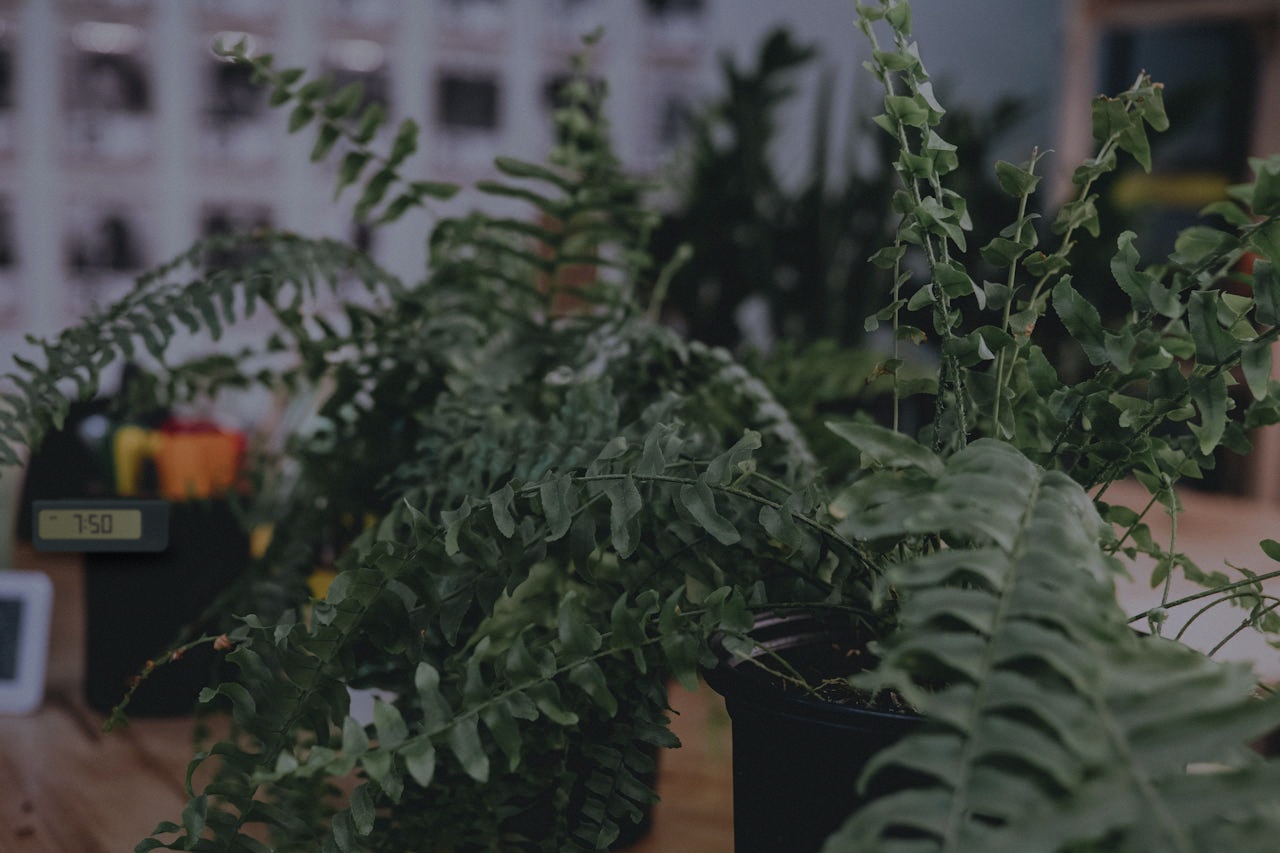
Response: 7:50
